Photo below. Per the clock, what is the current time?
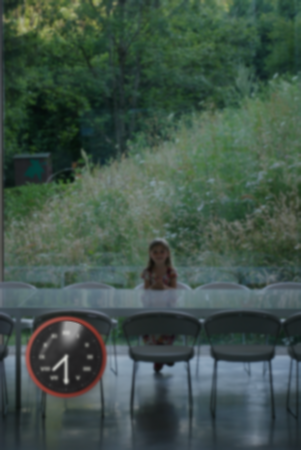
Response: 7:30
